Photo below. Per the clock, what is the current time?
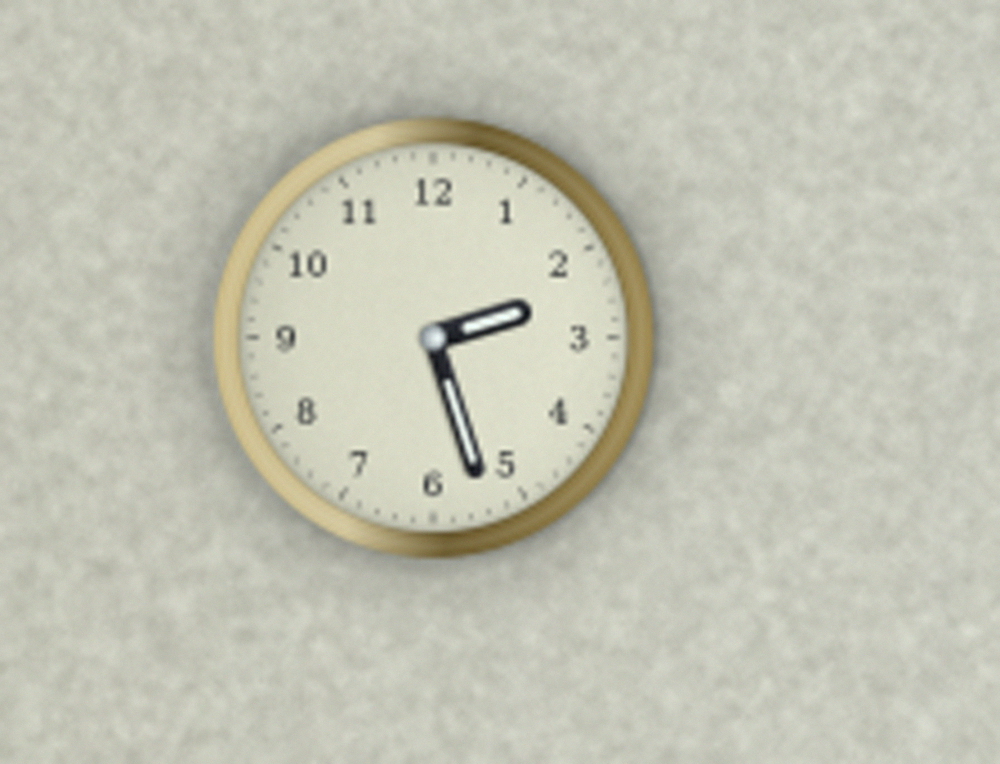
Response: 2:27
